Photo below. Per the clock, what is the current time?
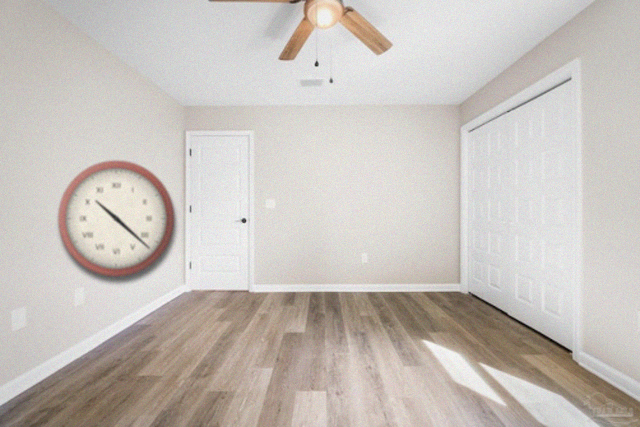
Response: 10:22
